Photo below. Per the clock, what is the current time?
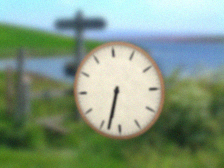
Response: 6:33
